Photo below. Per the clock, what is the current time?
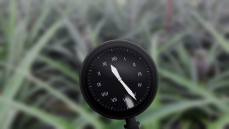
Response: 11:26
